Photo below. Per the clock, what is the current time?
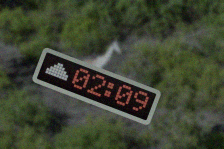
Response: 2:09
